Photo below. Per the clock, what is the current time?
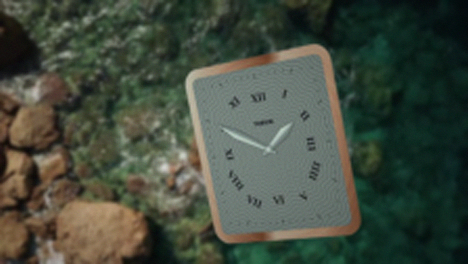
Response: 1:50
